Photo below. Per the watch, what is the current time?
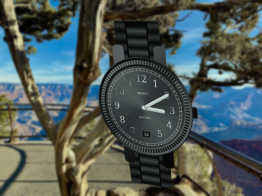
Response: 3:10
